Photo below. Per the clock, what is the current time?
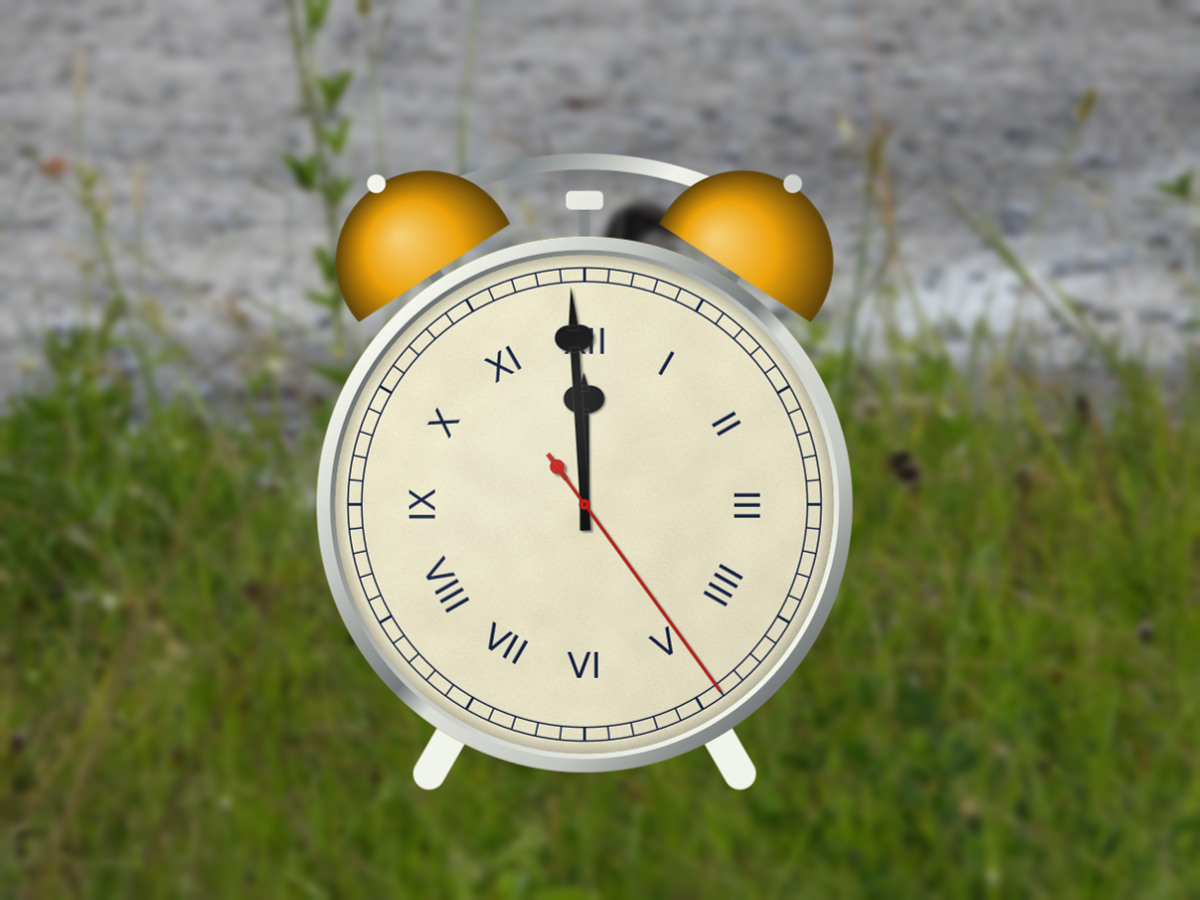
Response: 11:59:24
